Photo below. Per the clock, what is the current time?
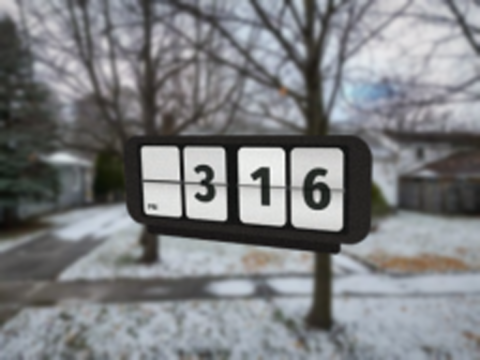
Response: 3:16
